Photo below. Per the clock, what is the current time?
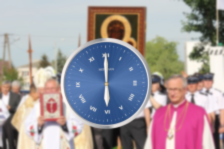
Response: 6:00
